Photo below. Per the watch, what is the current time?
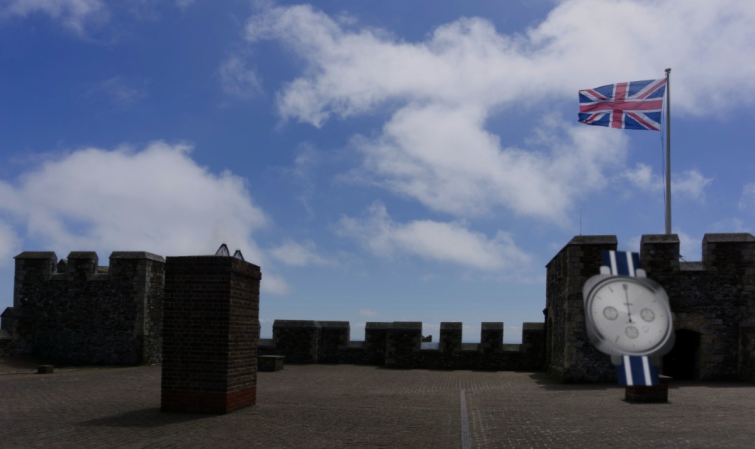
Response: 9:10
